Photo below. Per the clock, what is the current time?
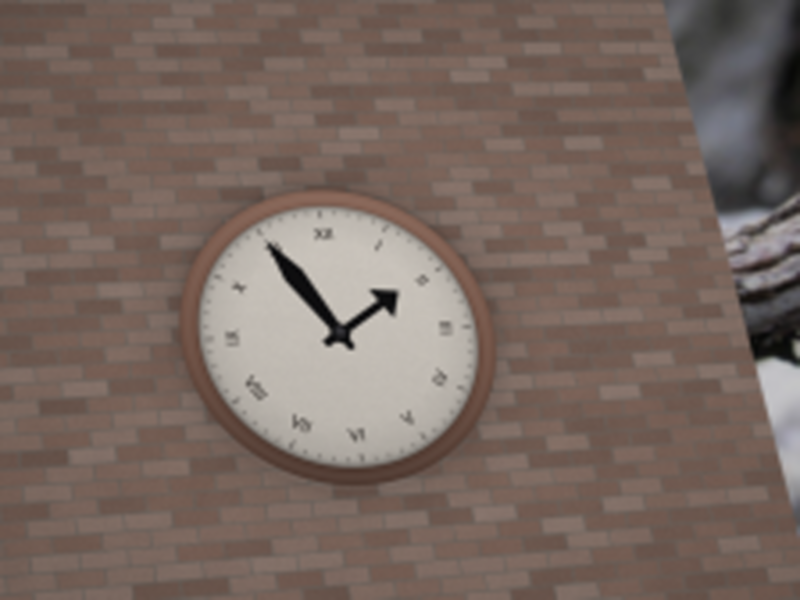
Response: 1:55
